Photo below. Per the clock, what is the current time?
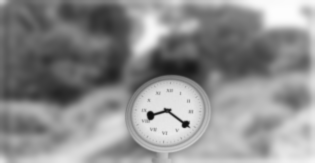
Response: 8:21
